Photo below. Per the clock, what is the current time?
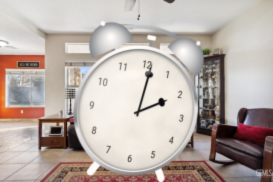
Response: 2:01
